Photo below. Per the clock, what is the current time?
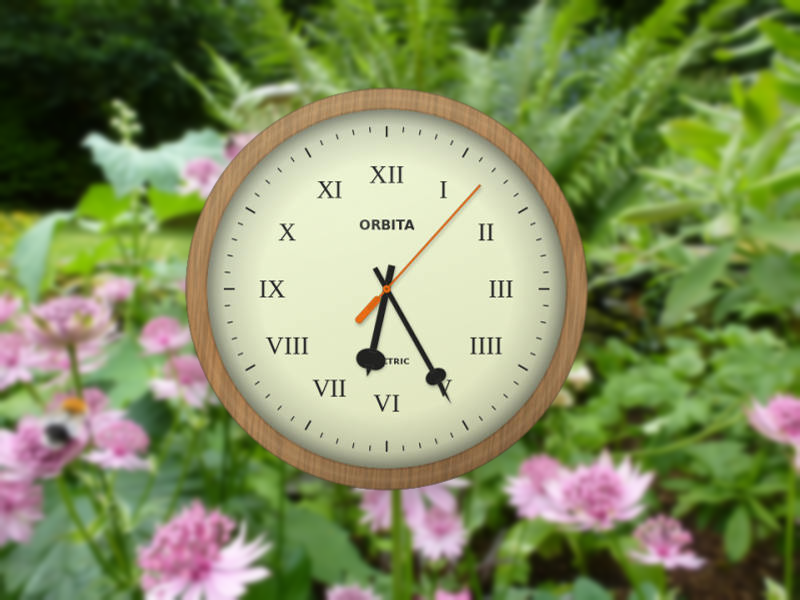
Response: 6:25:07
